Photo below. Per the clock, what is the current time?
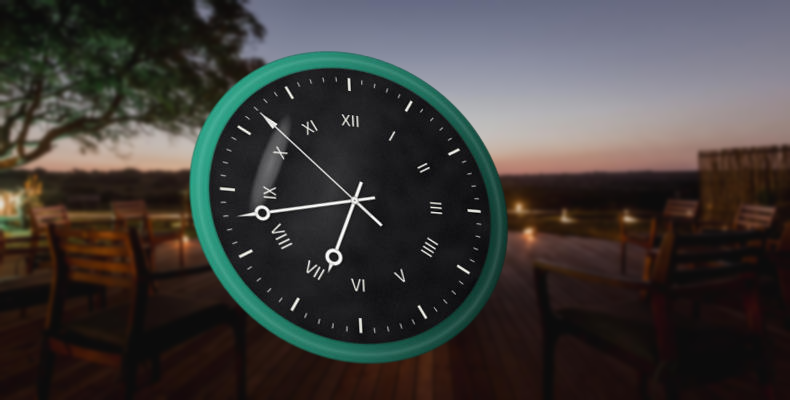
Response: 6:42:52
